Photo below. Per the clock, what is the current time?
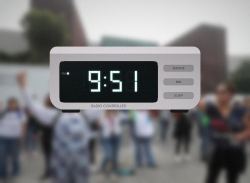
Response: 9:51
